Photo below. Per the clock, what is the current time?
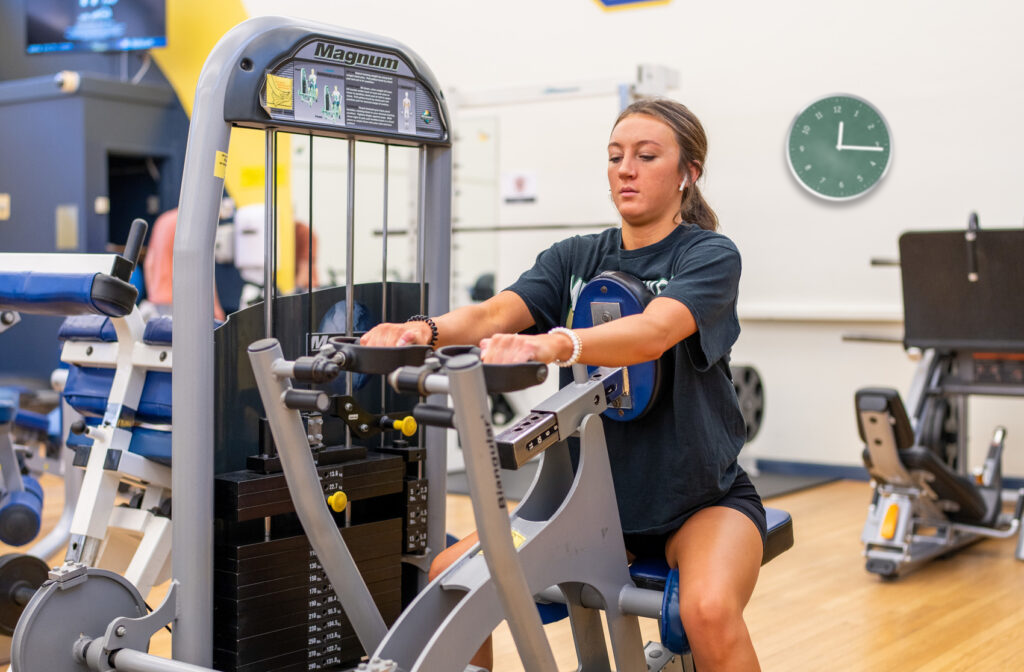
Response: 12:16
